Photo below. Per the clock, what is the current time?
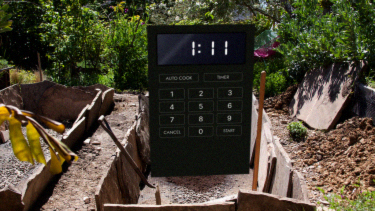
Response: 1:11
